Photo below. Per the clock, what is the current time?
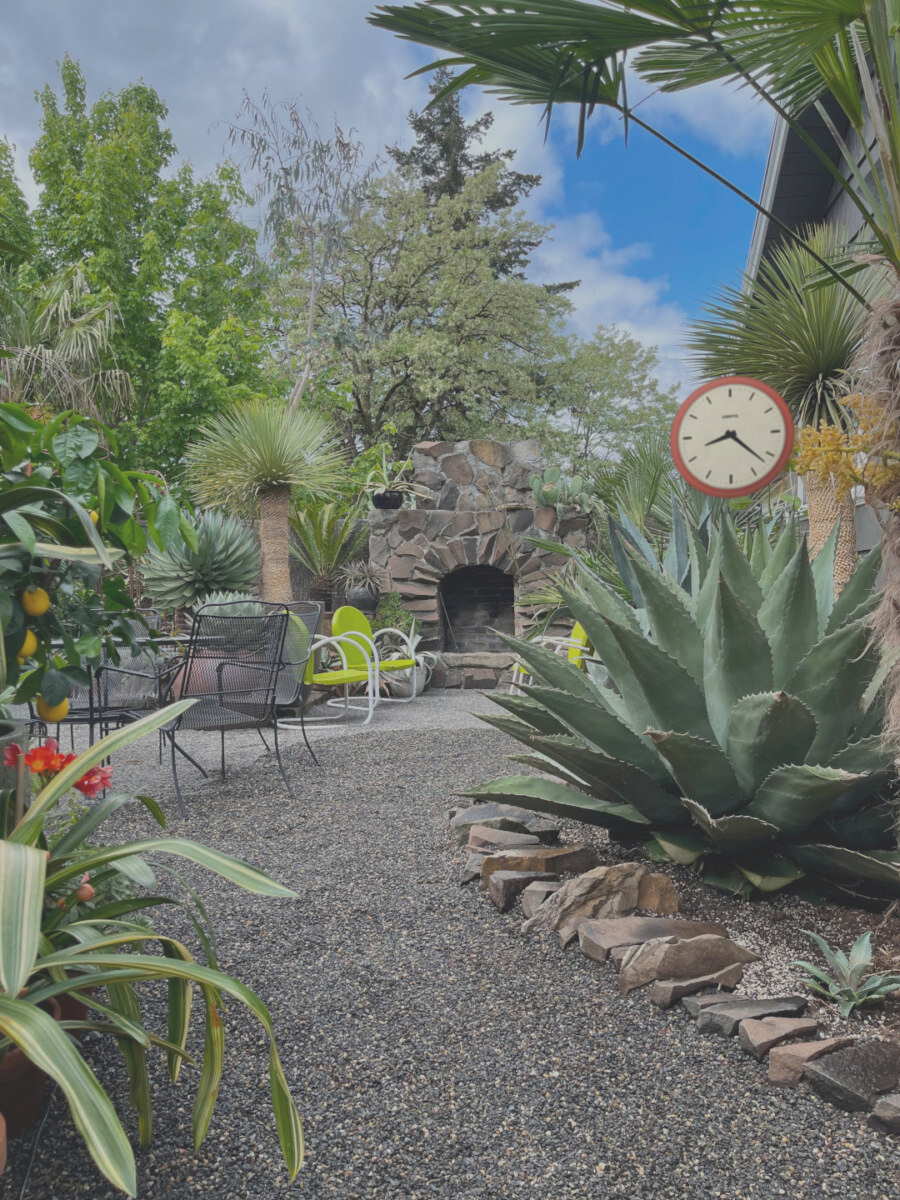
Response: 8:22
